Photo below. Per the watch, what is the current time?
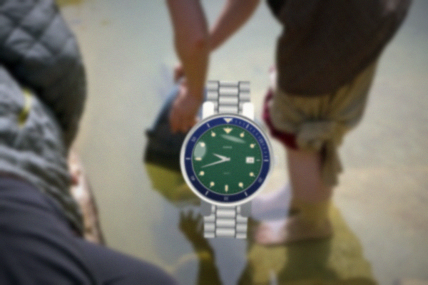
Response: 9:42
